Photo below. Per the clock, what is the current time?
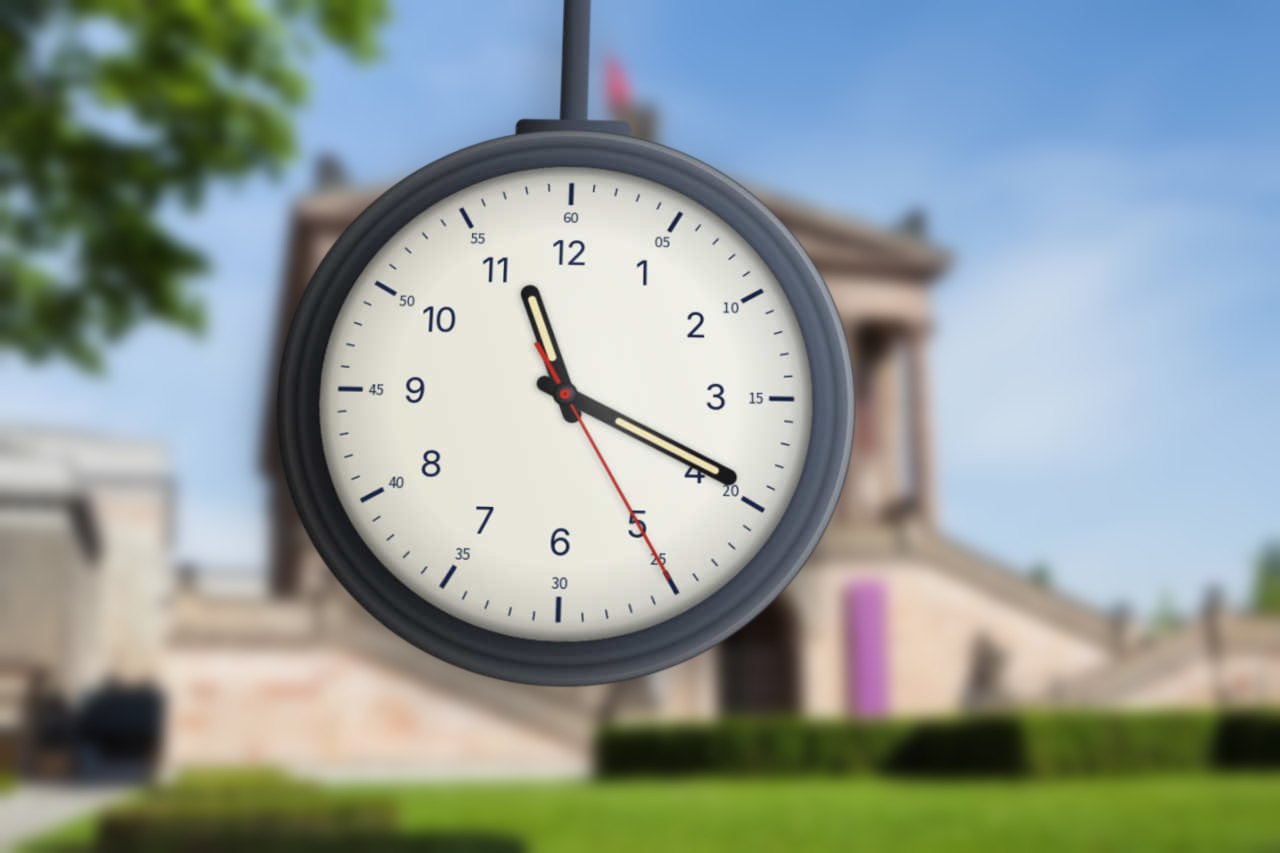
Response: 11:19:25
